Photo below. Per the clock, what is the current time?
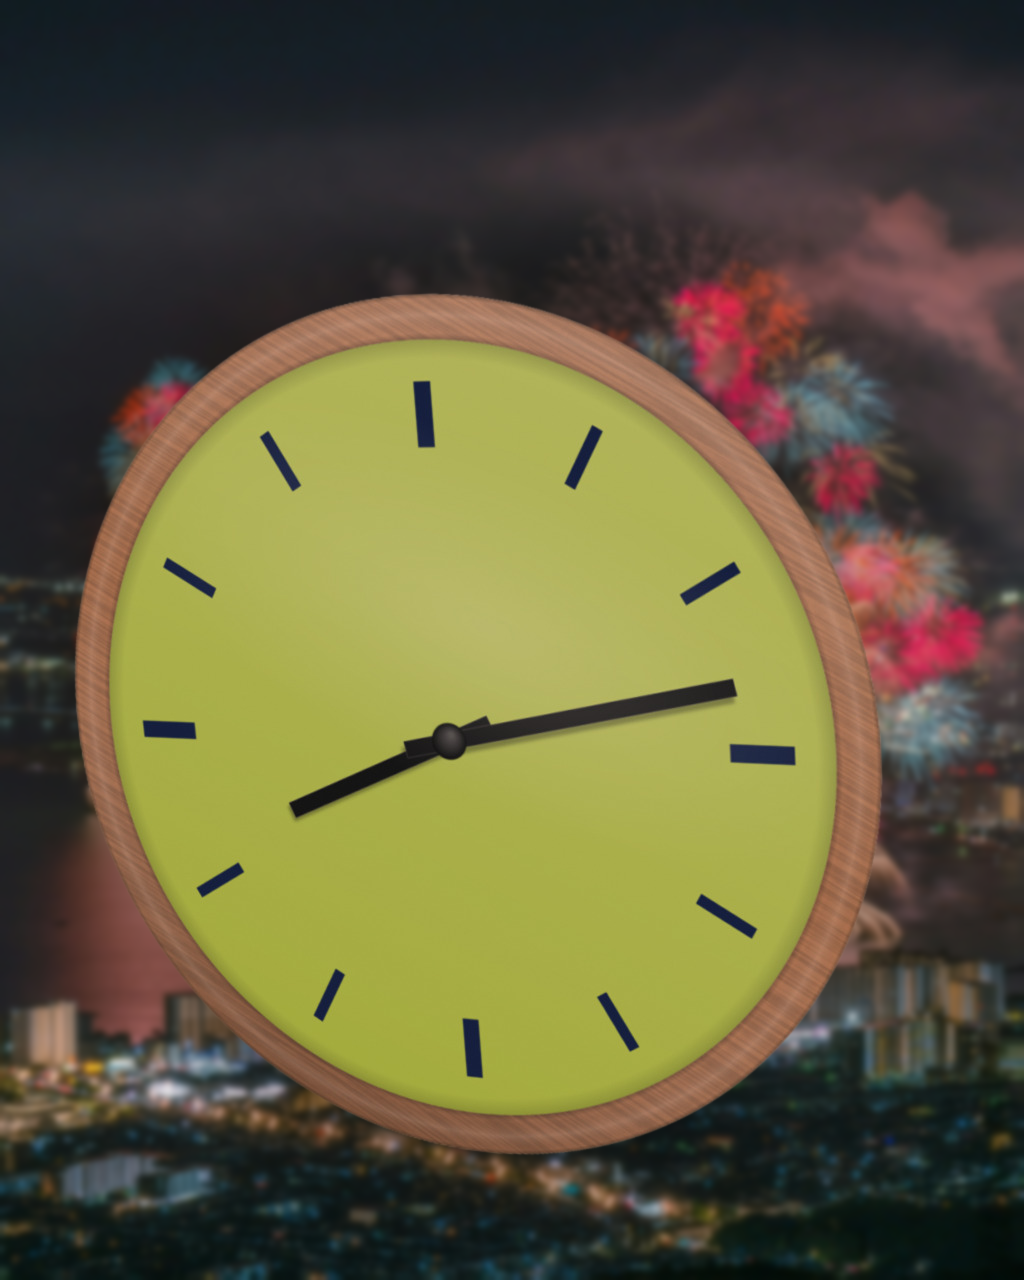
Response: 8:13
